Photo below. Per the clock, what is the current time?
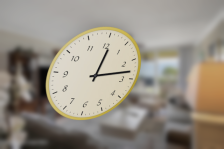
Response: 12:13
